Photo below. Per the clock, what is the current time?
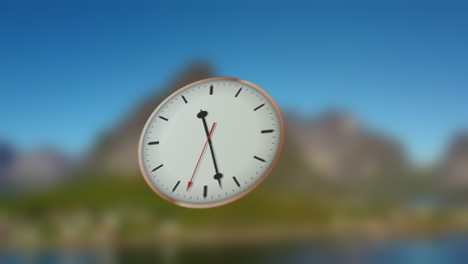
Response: 11:27:33
